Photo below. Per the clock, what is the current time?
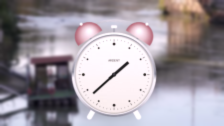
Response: 1:38
